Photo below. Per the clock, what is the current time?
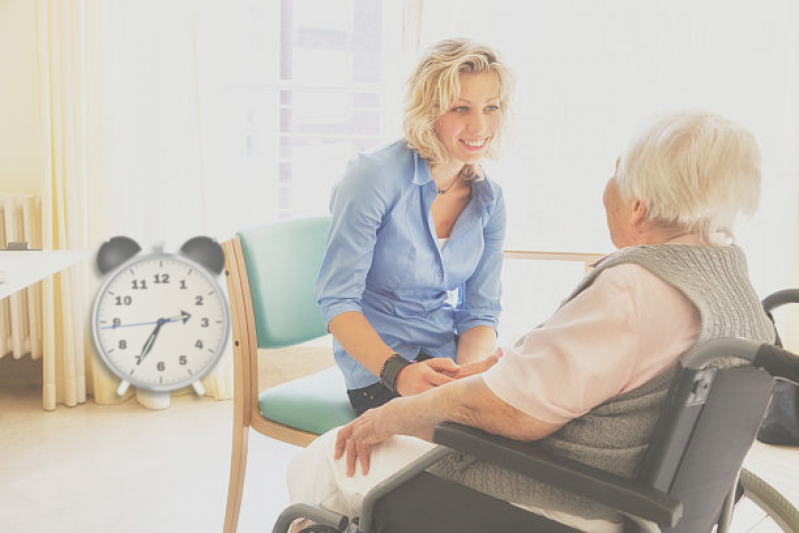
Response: 2:34:44
